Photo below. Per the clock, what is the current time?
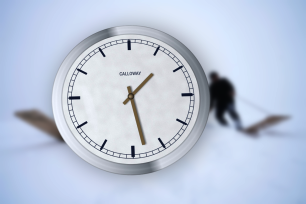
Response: 1:28
